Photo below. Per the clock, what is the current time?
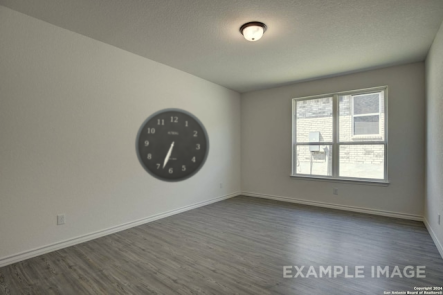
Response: 6:33
